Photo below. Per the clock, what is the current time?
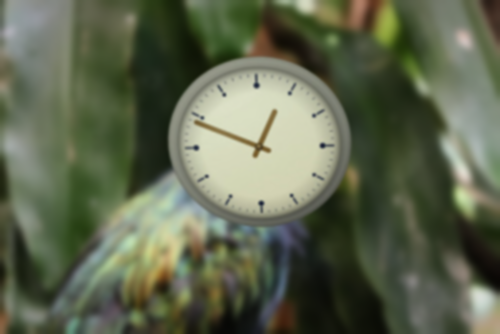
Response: 12:49
